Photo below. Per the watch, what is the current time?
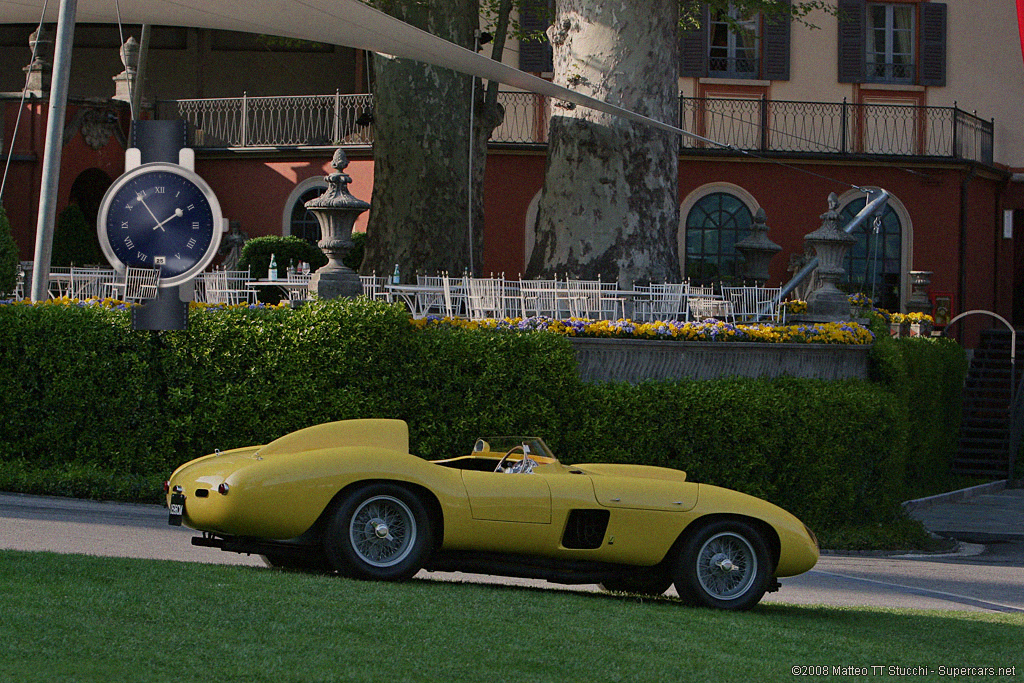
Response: 1:54
